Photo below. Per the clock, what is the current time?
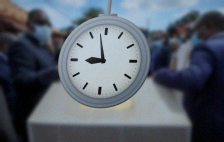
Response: 8:58
